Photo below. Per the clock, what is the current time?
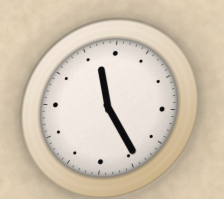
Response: 11:24
